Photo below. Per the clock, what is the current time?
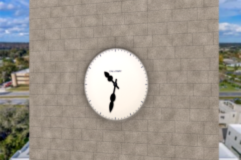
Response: 10:32
